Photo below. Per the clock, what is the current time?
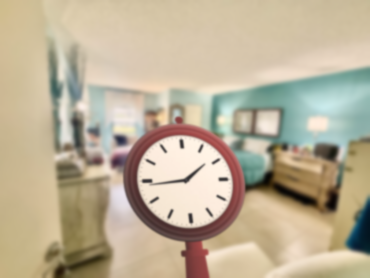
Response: 1:44
